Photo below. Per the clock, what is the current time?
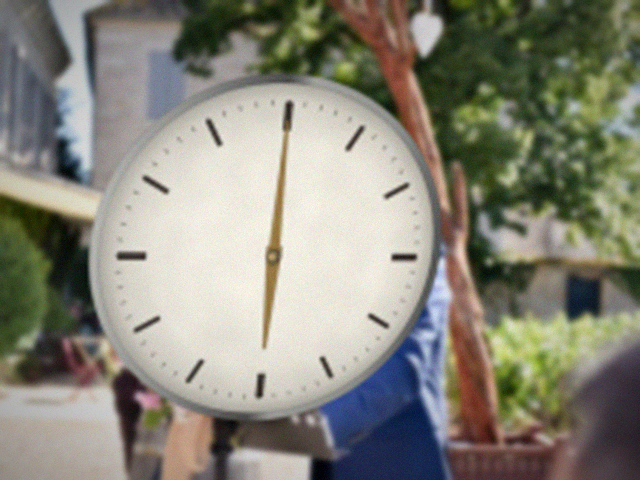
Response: 6:00
